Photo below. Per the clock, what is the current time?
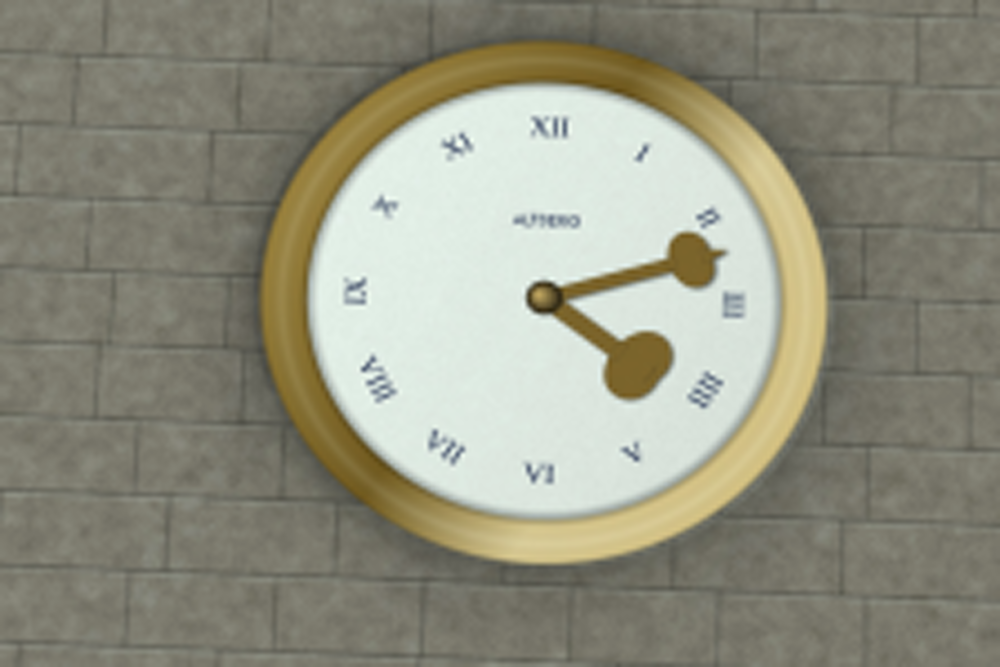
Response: 4:12
